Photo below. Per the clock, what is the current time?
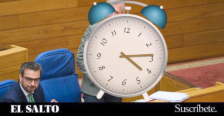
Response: 4:14
